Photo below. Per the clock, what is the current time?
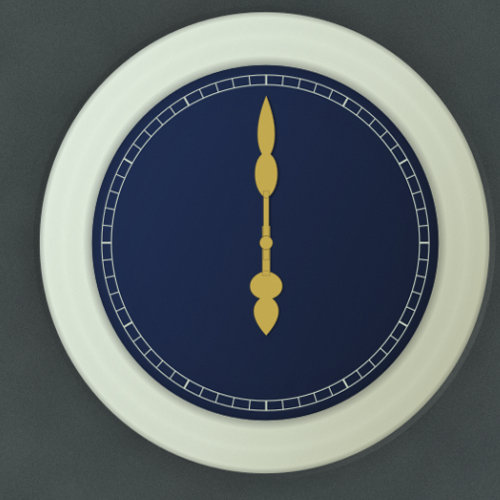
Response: 6:00
